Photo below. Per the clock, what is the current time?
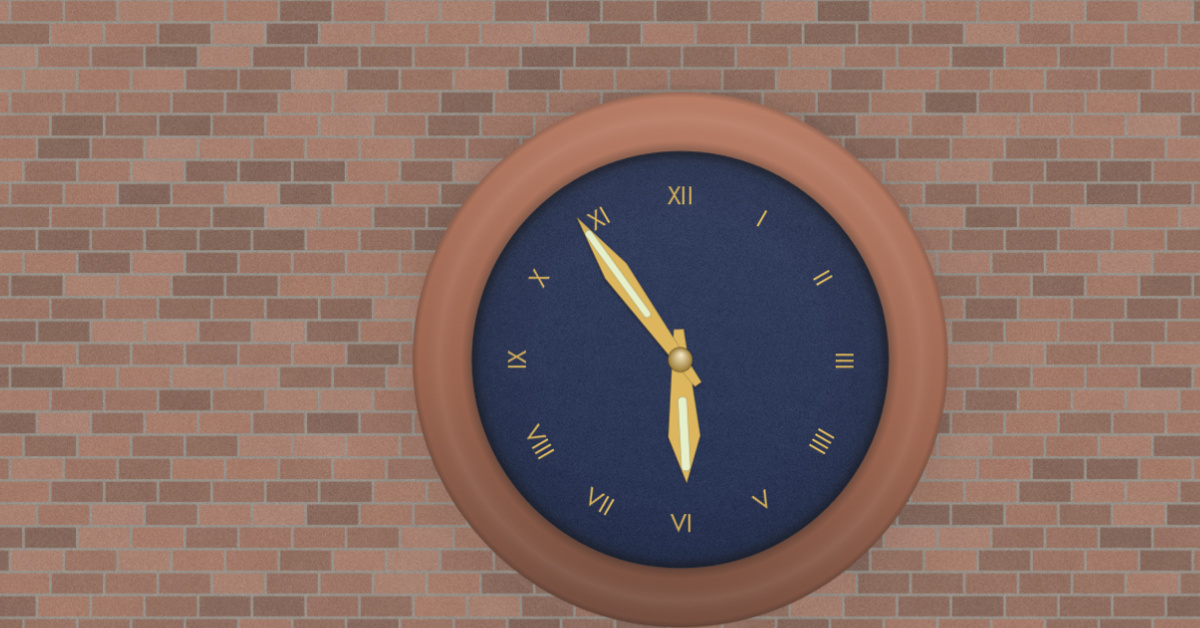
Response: 5:54
